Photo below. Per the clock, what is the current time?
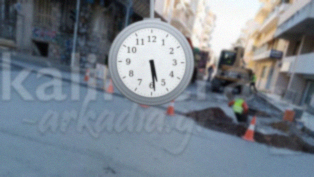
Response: 5:29
